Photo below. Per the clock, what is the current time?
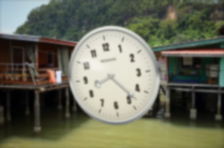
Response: 8:23
